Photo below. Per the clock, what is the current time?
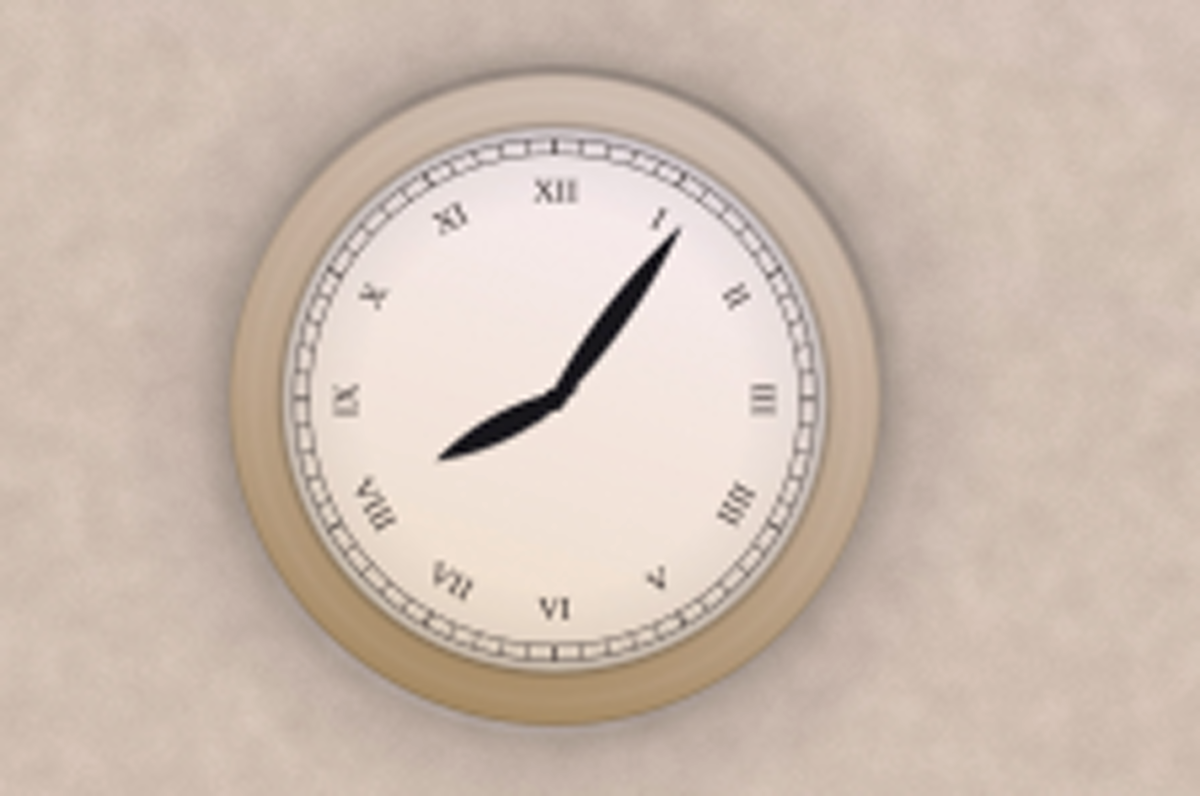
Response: 8:06
